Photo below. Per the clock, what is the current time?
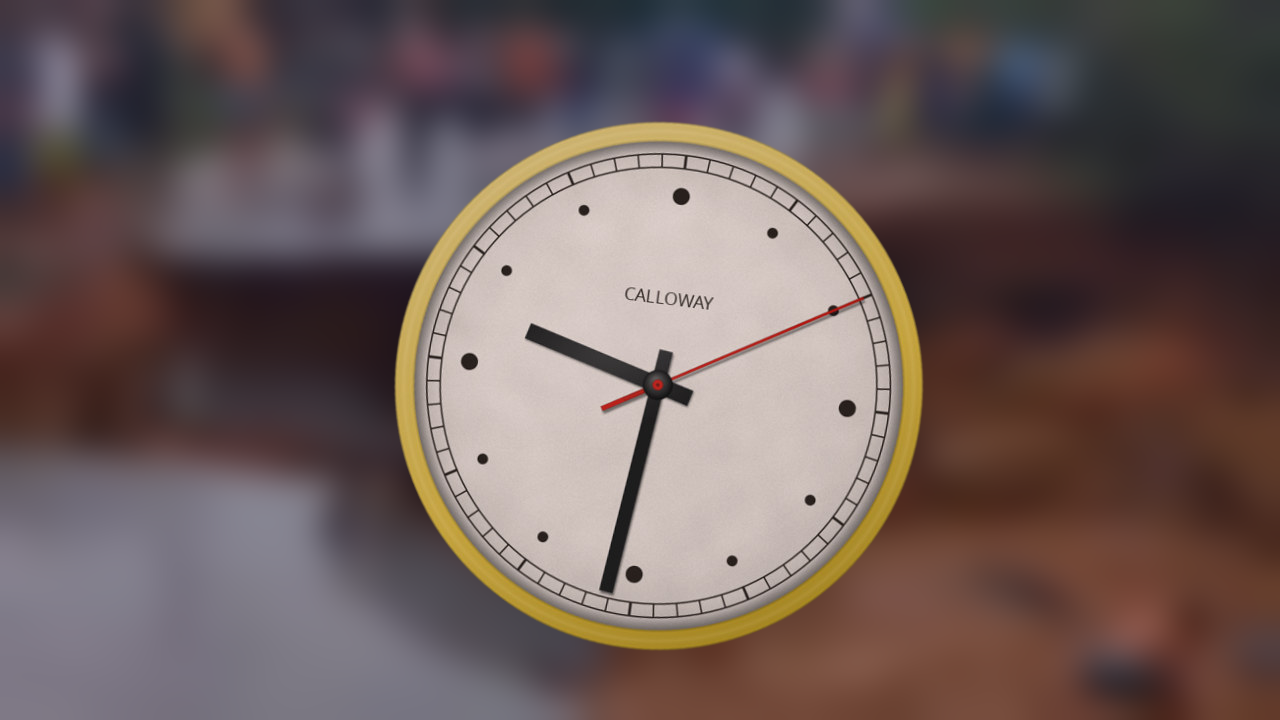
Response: 9:31:10
